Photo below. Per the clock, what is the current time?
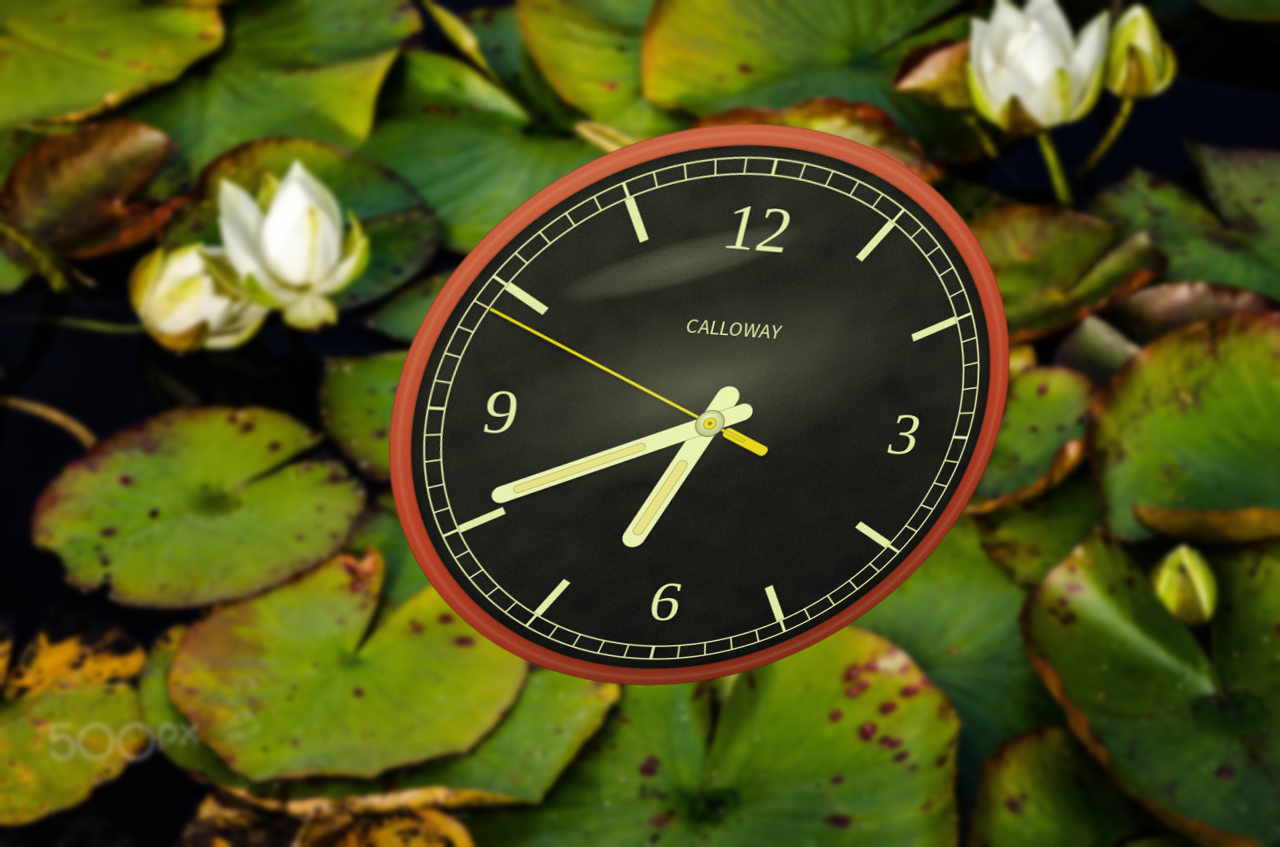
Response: 6:40:49
